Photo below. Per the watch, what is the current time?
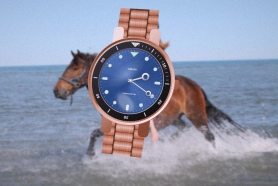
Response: 2:20
